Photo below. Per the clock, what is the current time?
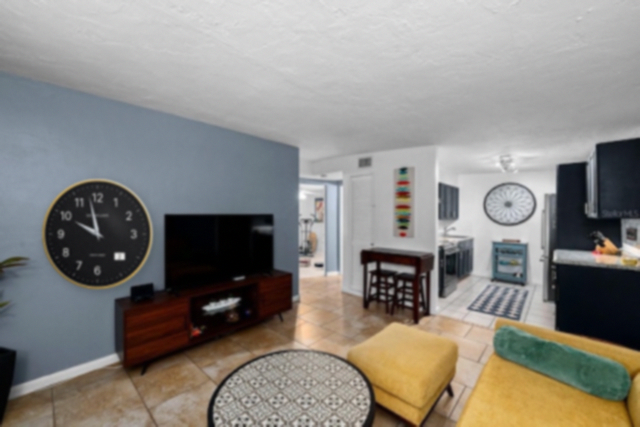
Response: 9:58
